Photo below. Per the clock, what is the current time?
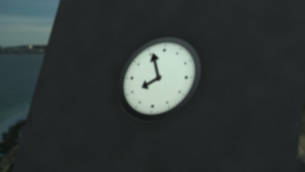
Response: 7:56
